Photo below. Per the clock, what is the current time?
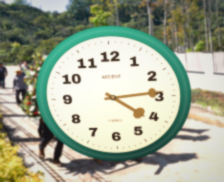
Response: 4:14
